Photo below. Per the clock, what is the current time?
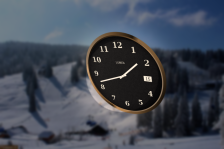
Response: 1:42
